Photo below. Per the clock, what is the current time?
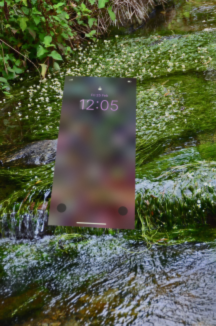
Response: 12:05
